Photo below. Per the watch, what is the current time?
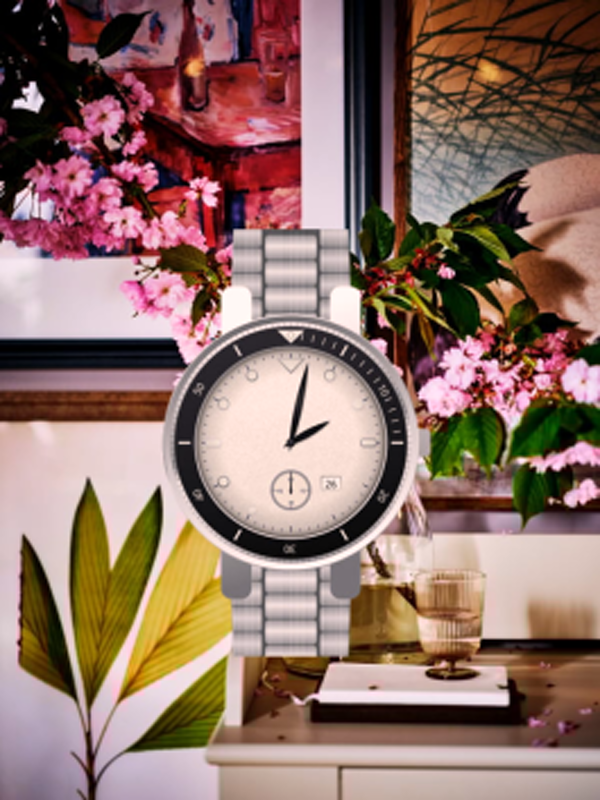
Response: 2:02
